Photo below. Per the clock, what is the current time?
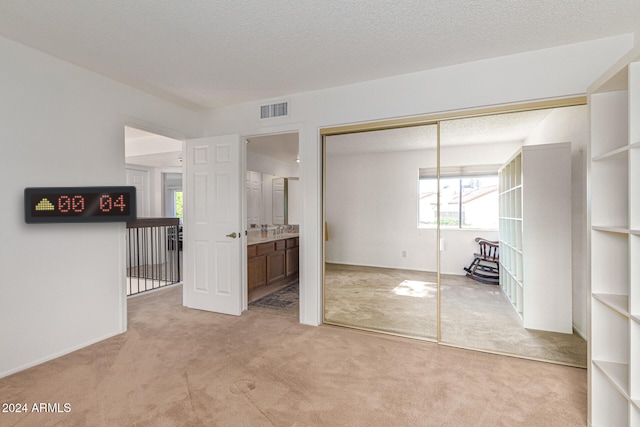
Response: 0:04
